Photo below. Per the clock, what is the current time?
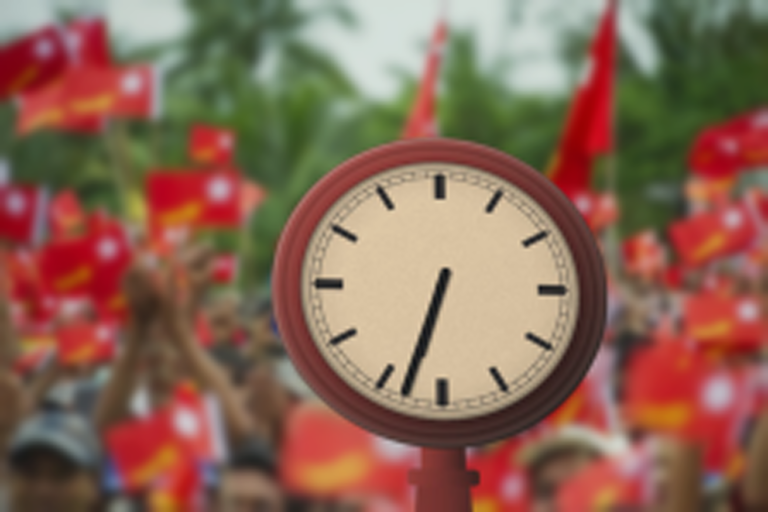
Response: 6:33
